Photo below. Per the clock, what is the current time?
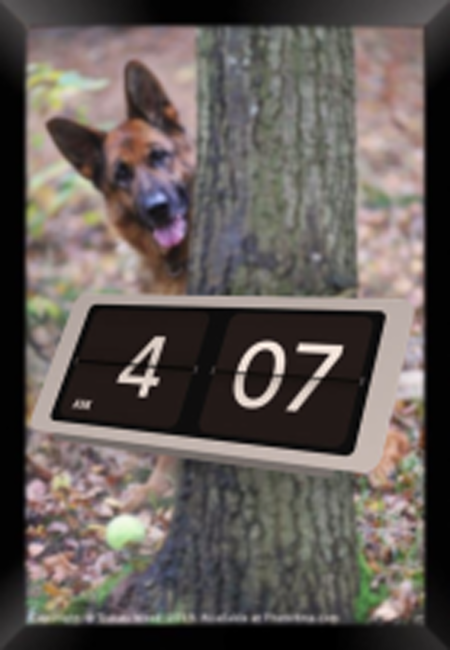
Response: 4:07
